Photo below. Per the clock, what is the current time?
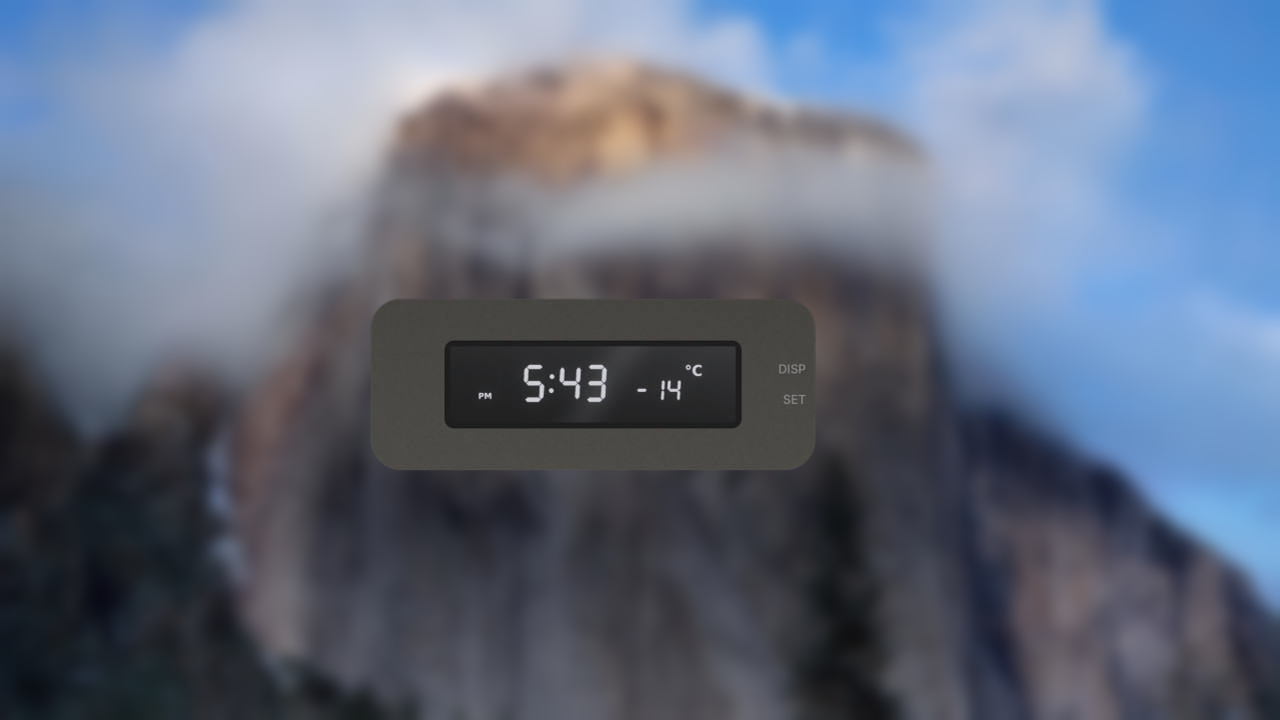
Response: 5:43
